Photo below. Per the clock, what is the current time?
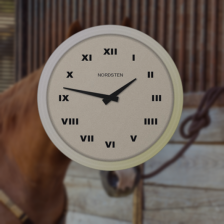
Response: 1:47
